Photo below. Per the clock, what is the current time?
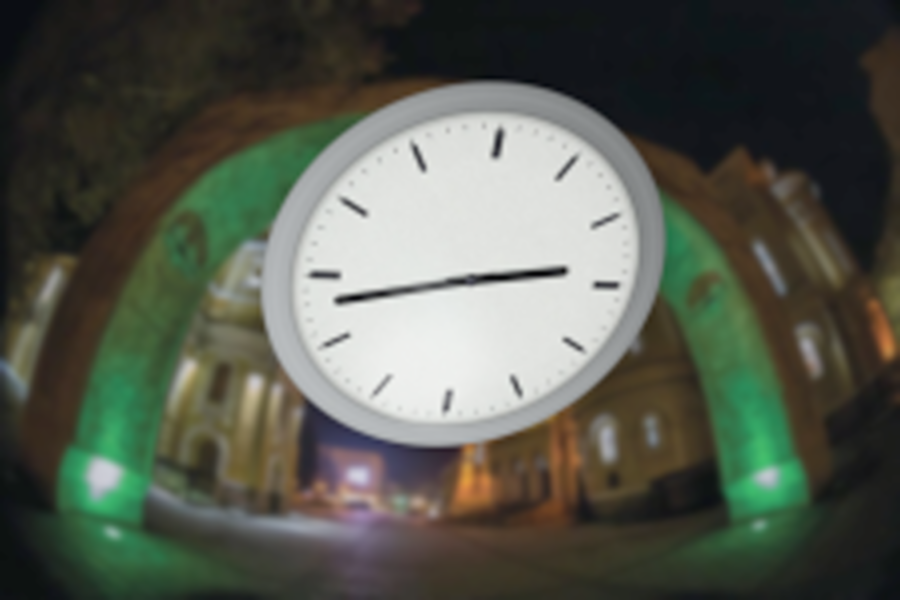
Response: 2:43
